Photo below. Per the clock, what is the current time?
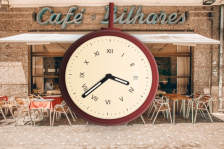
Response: 3:38
